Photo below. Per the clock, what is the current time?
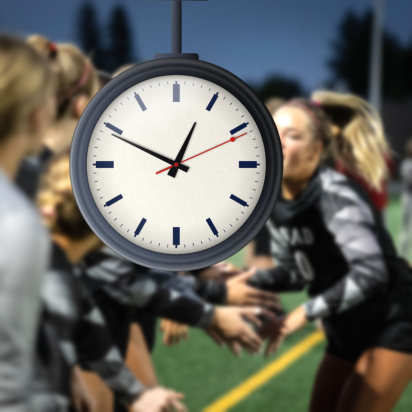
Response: 12:49:11
